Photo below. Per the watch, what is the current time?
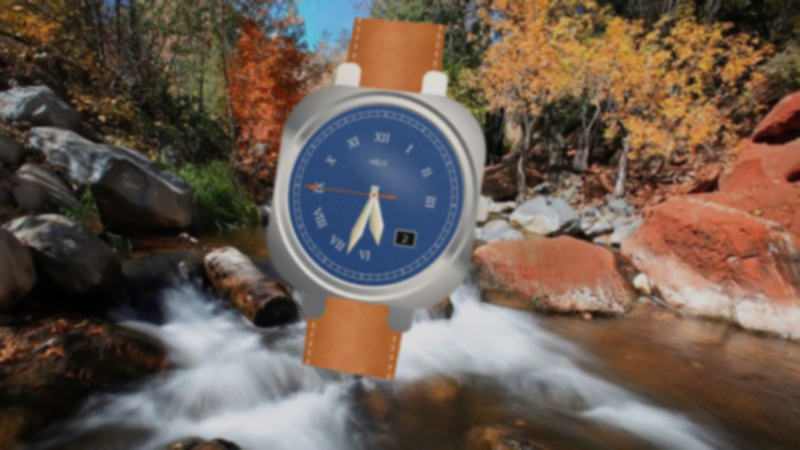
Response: 5:32:45
